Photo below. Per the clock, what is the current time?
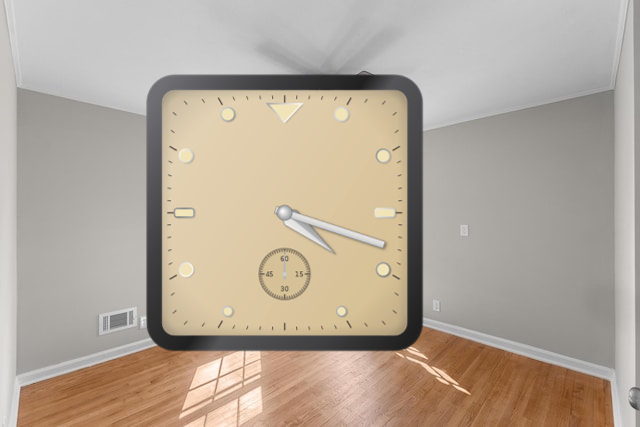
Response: 4:18
